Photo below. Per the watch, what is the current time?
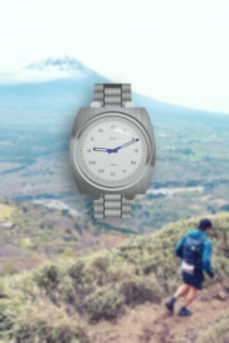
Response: 9:11
